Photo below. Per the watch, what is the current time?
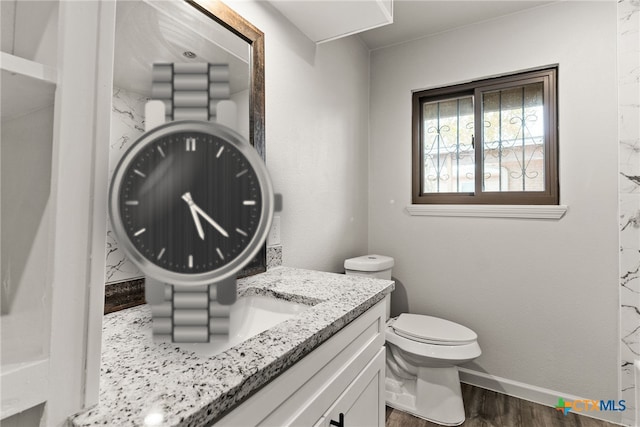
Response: 5:22
